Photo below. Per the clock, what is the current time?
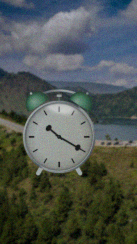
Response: 10:20
